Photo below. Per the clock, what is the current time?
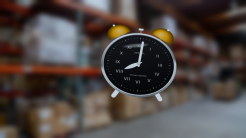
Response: 8:01
